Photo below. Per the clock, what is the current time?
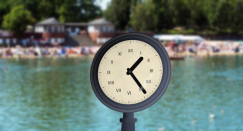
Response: 1:24
